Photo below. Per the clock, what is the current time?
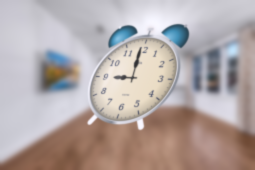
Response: 8:59
